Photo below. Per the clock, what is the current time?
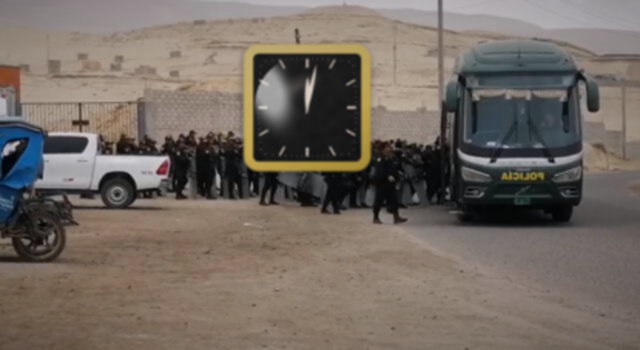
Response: 12:02
